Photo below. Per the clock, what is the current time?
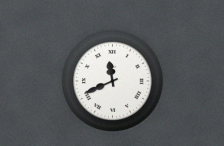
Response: 11:41
